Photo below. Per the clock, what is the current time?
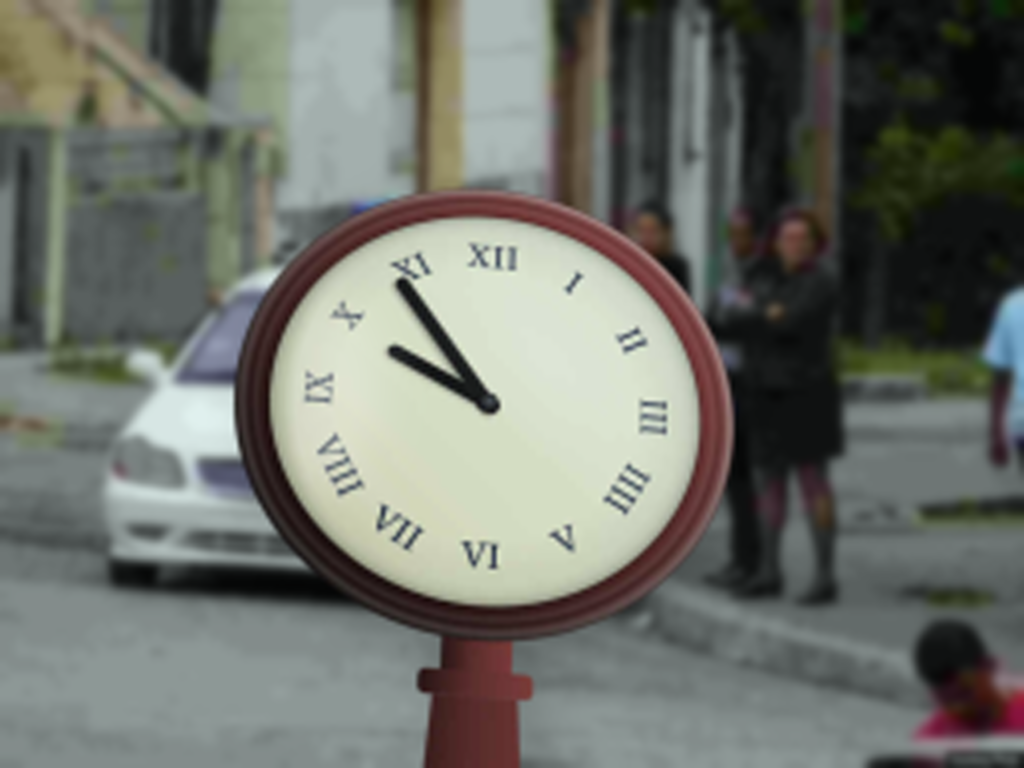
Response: 9:54
